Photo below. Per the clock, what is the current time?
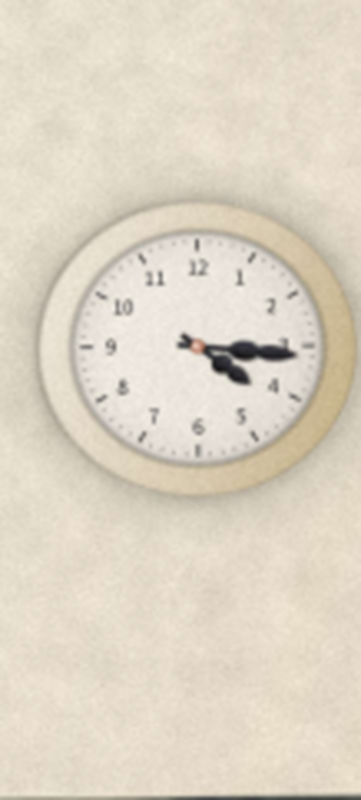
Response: 4:16
